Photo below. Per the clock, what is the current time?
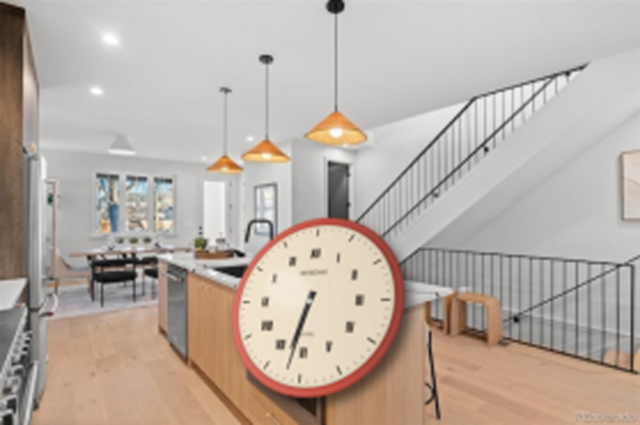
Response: 6:32
